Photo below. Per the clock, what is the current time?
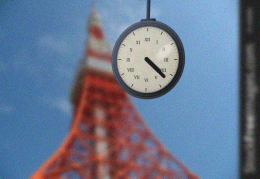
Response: 4:22
